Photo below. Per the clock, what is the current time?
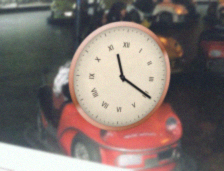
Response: 11:20
